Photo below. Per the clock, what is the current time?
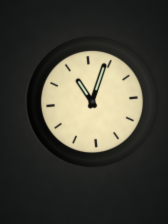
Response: 11:04
